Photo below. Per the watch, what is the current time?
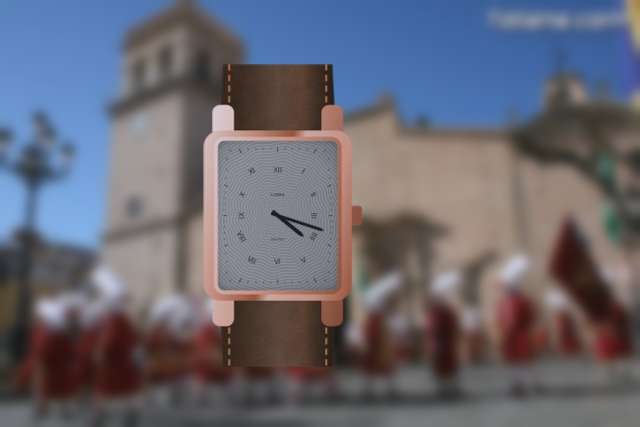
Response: 4:18
